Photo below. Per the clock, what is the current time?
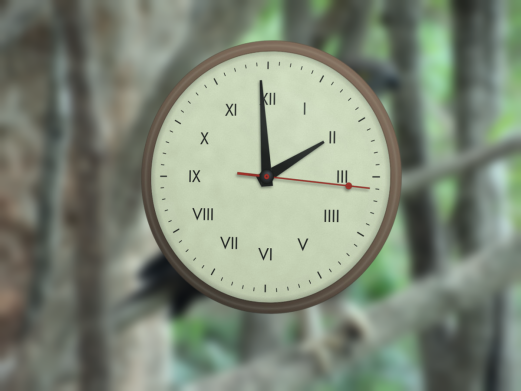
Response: 1:59:16
